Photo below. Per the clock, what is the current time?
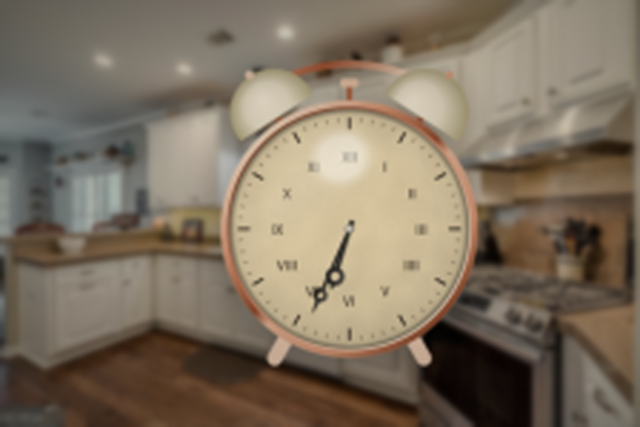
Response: 6:34
